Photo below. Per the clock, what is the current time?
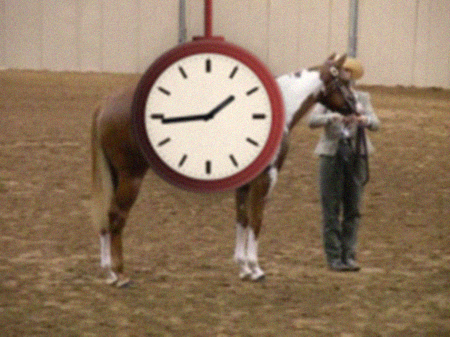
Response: 1:44
